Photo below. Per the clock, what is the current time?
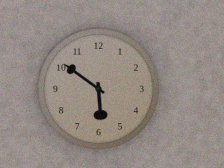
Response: 5:51
